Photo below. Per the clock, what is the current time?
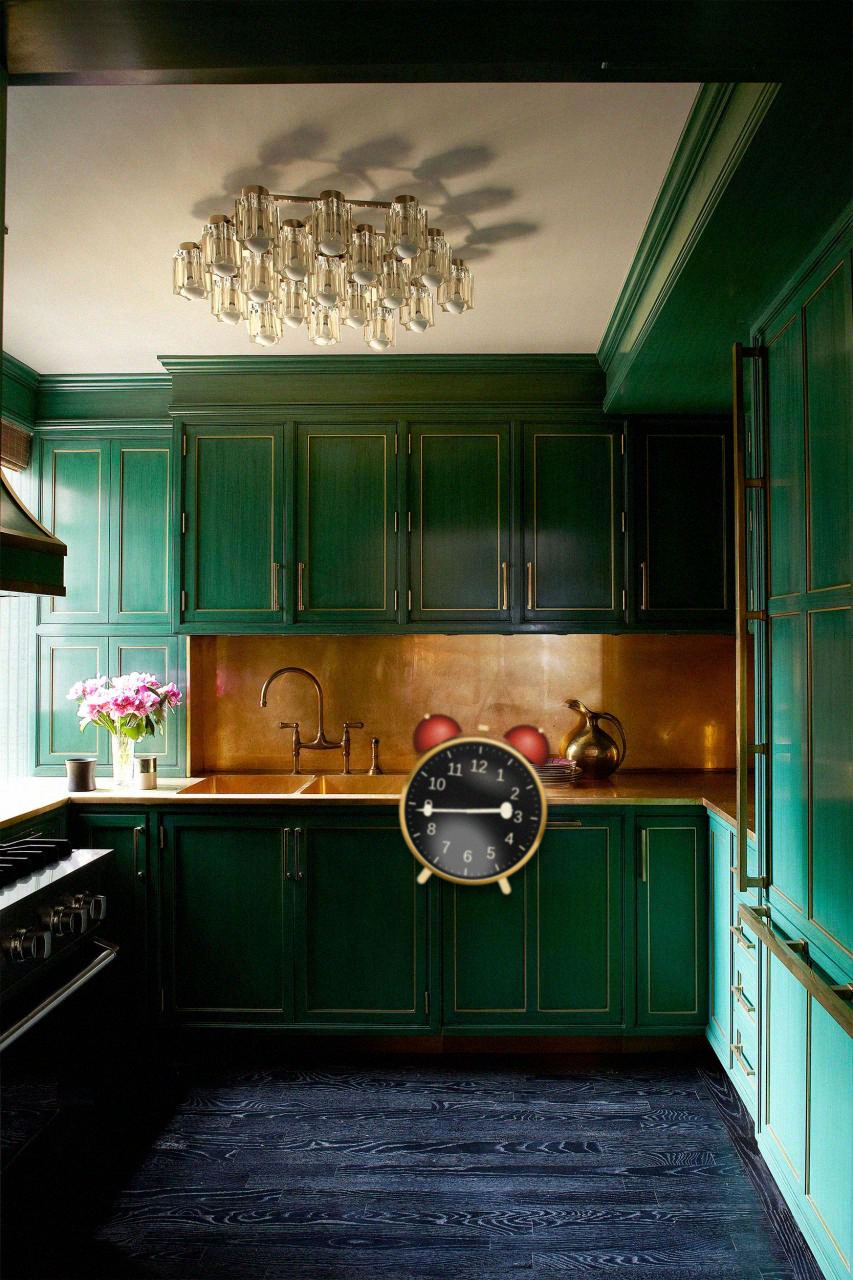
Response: 2:44
